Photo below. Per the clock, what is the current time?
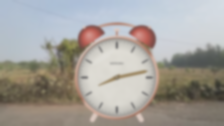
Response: 8:13
